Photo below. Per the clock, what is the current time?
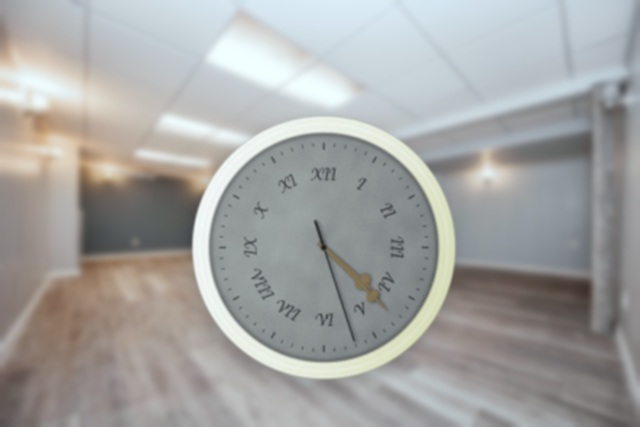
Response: 4:22:27
